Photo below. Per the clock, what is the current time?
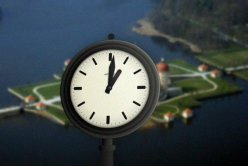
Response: 1:01
